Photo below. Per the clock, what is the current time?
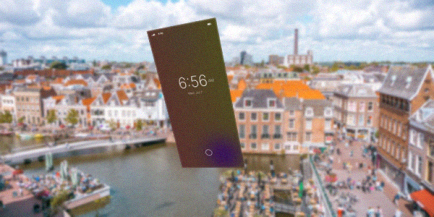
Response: 6:56
